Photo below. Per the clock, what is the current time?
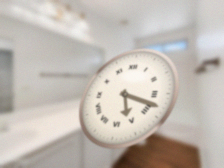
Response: 5:18
